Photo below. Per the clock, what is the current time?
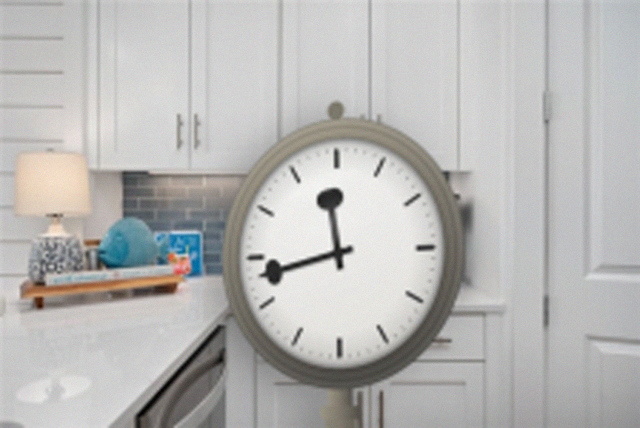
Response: 11:43
